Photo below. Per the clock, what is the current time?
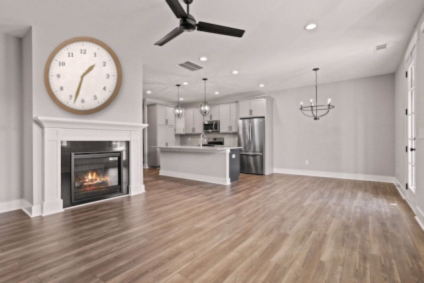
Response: 1:33
